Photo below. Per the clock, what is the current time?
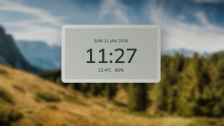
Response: 11:27
